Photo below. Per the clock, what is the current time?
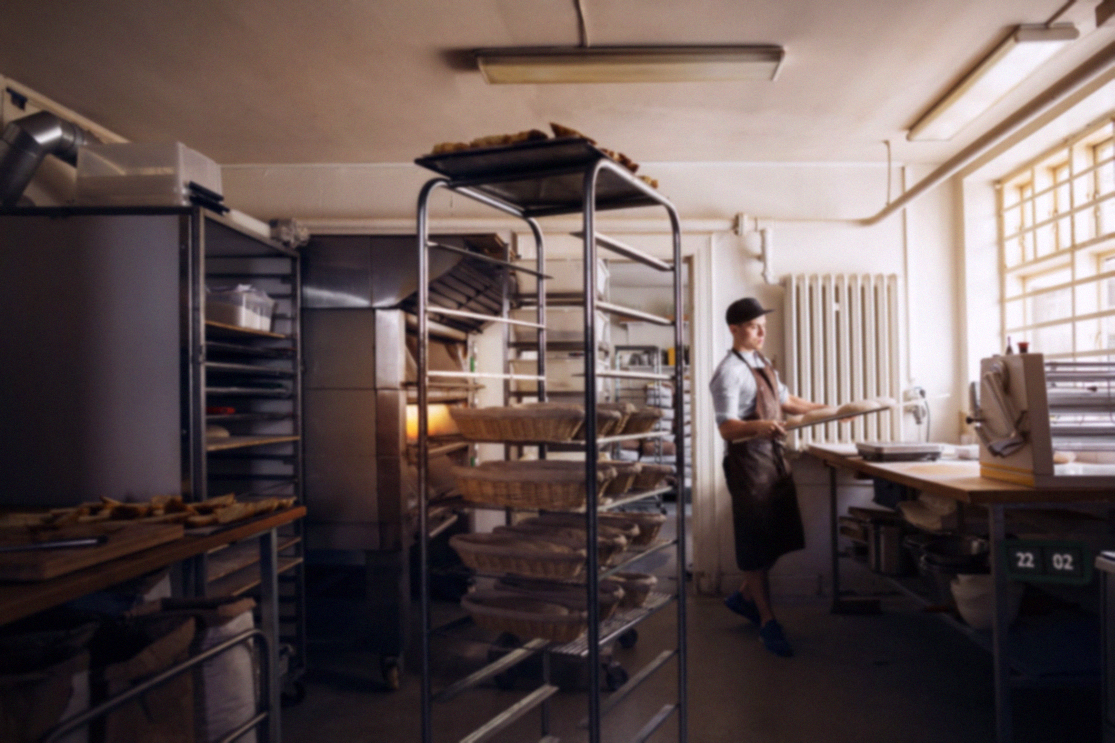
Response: 22:02
